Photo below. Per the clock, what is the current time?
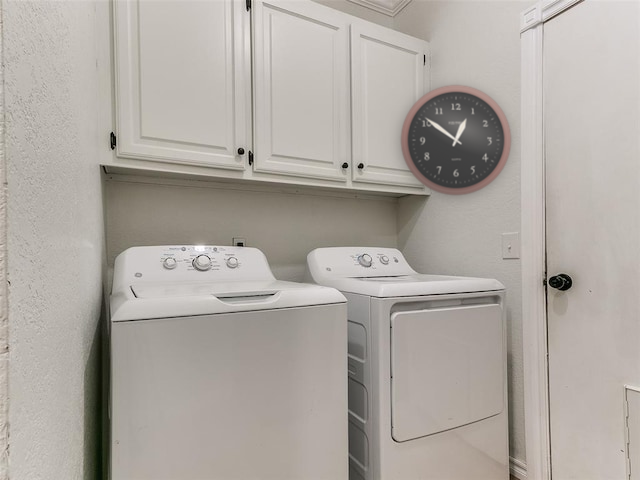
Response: 12:51
